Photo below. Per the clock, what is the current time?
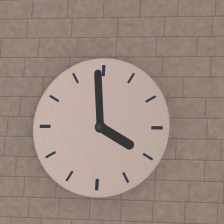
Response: 3:59
